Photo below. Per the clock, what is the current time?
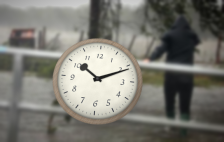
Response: 10:11
